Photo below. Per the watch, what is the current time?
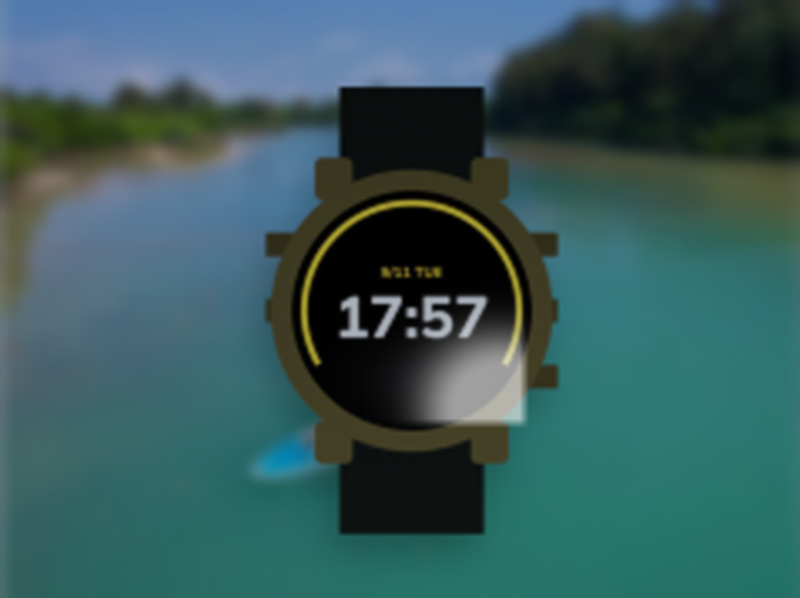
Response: 17:57
